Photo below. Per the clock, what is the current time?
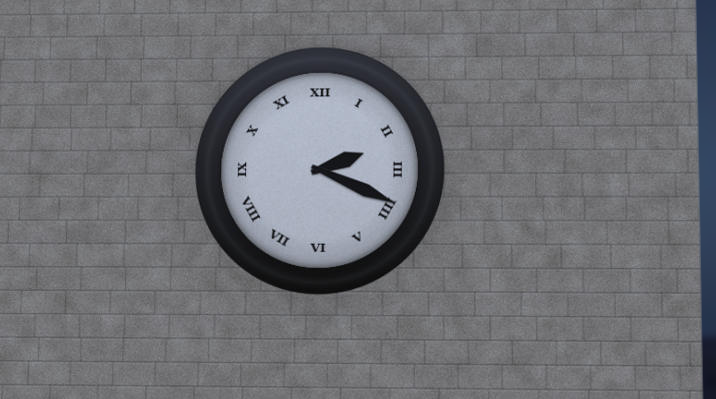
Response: 2:19
